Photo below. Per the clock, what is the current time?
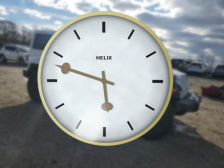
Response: 5:48
